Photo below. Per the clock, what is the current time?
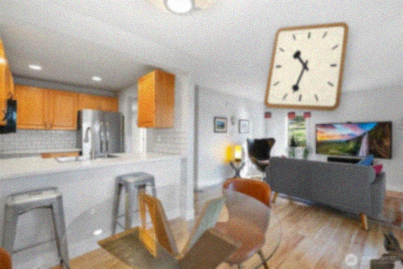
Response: 10:33
